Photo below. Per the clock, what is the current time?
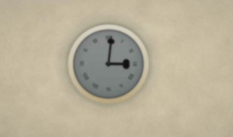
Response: 3:01
